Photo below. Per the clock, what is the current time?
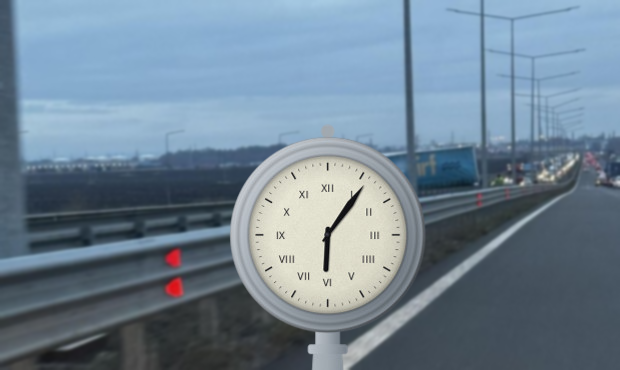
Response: 6:06
